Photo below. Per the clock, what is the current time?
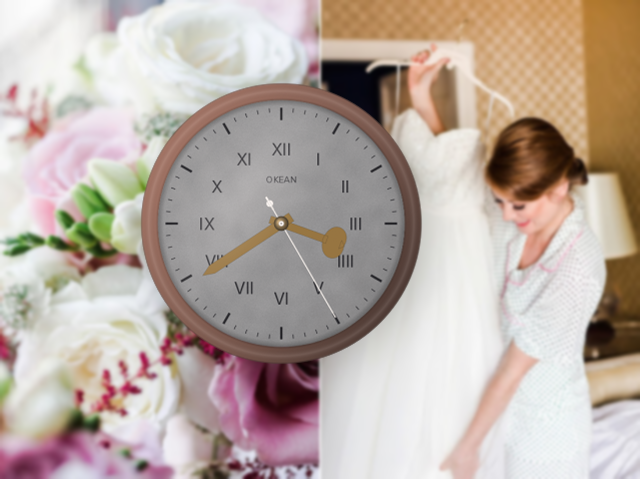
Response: 3:39:25
